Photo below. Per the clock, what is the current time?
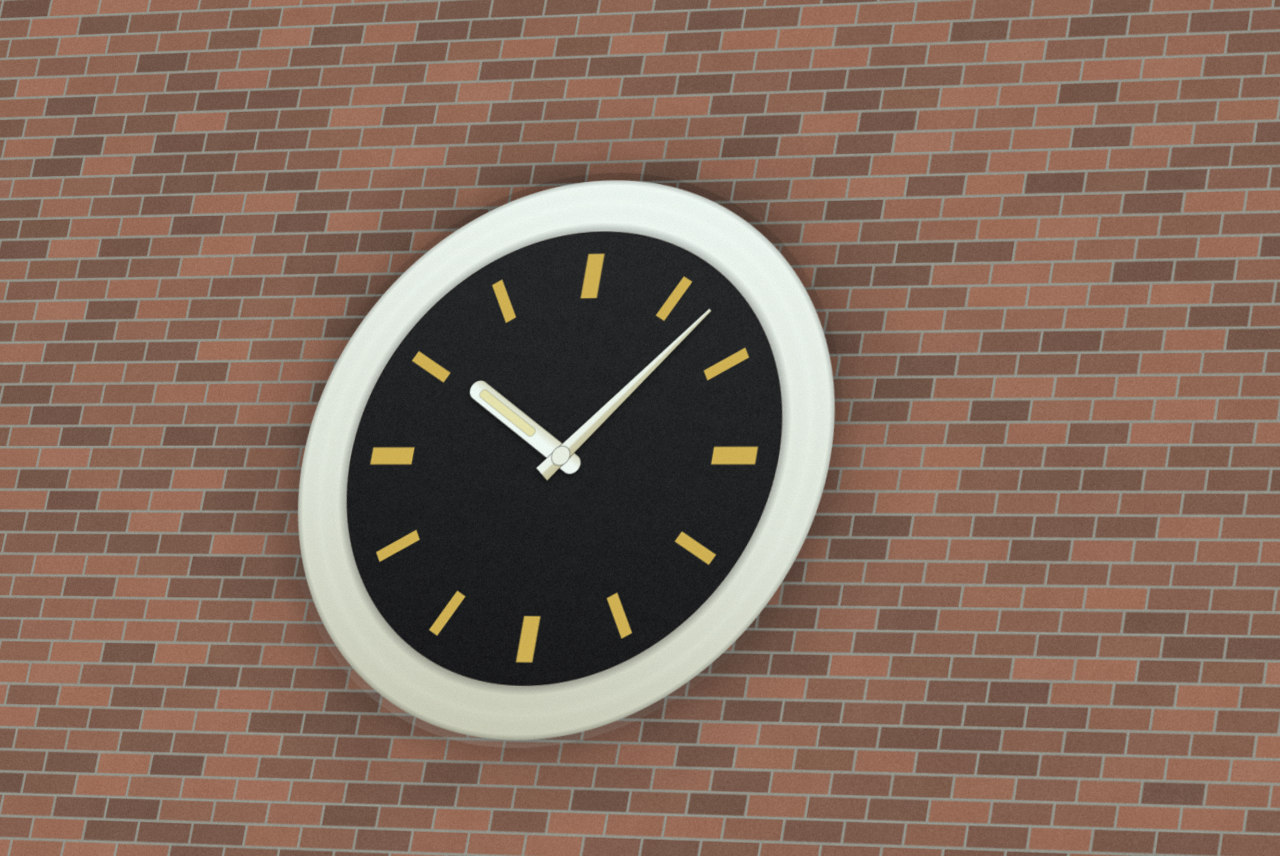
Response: 10:07
